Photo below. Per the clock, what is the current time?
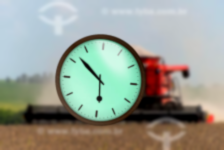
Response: 5:52
